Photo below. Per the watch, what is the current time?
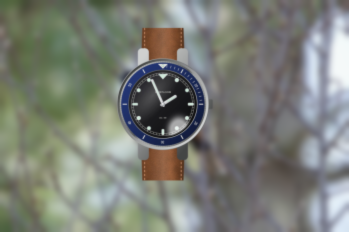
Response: 1:56
